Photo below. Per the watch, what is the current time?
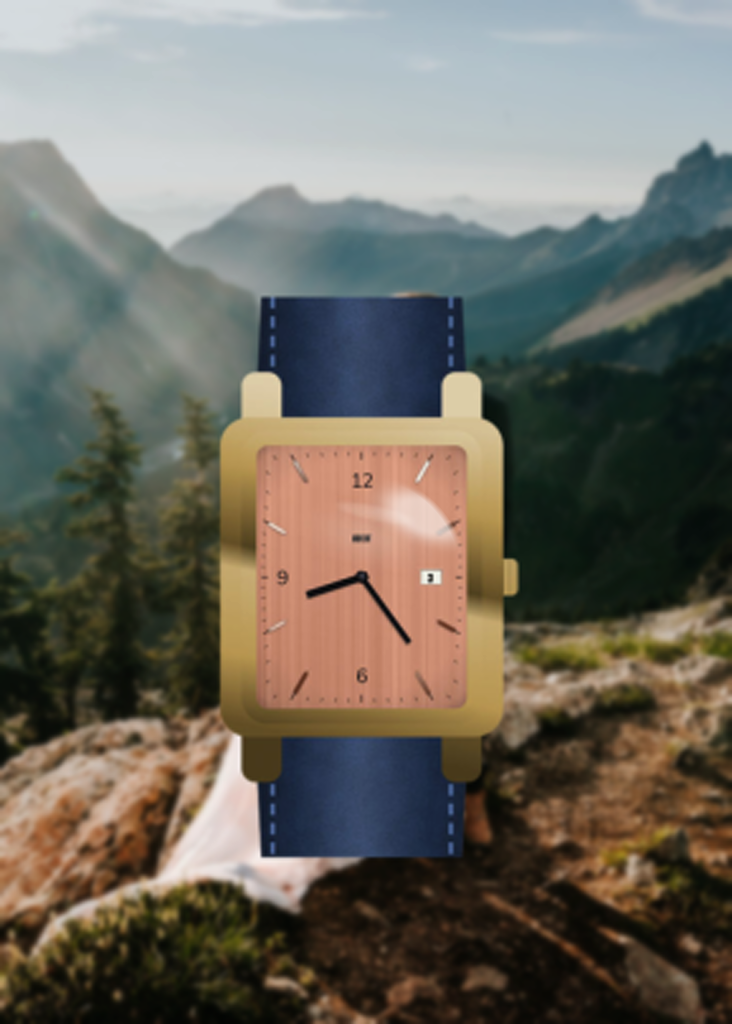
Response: 8:24
